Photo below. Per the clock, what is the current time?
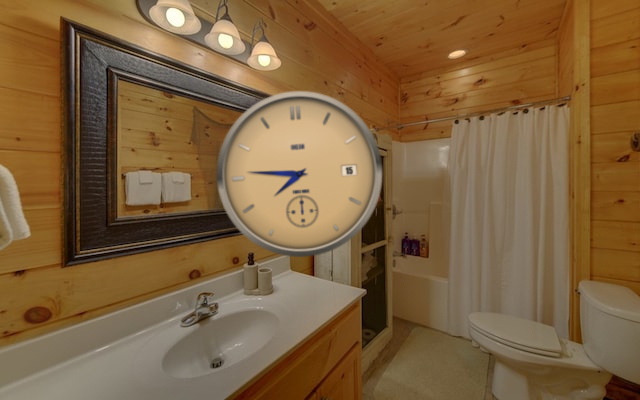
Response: 7:46
